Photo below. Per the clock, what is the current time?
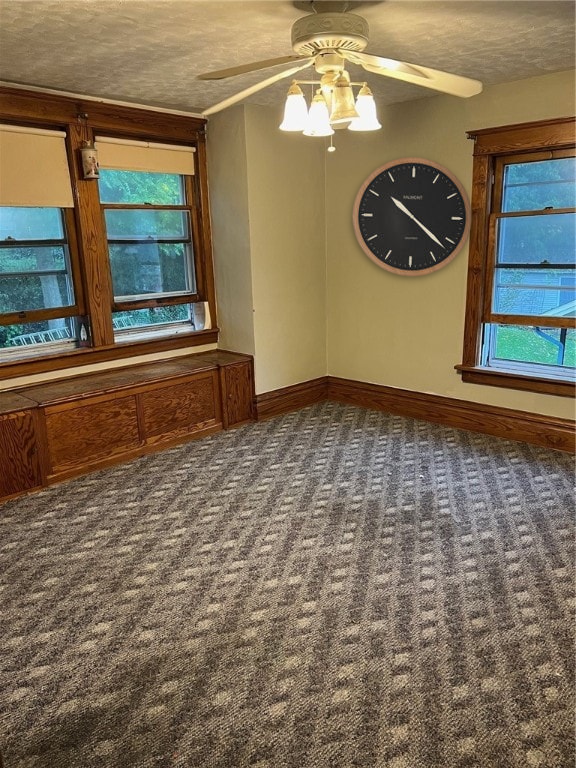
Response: 10:22
